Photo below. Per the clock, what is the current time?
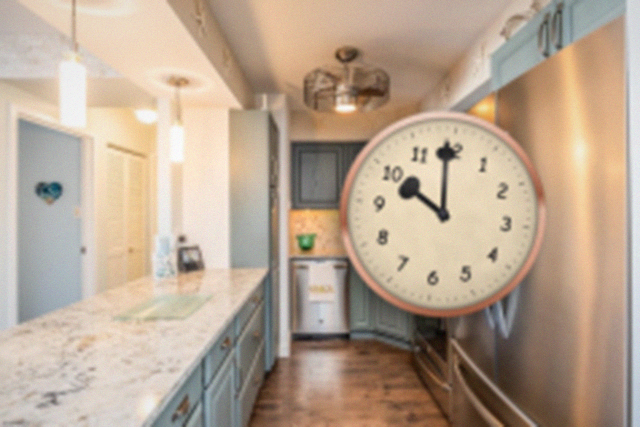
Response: 9:59
